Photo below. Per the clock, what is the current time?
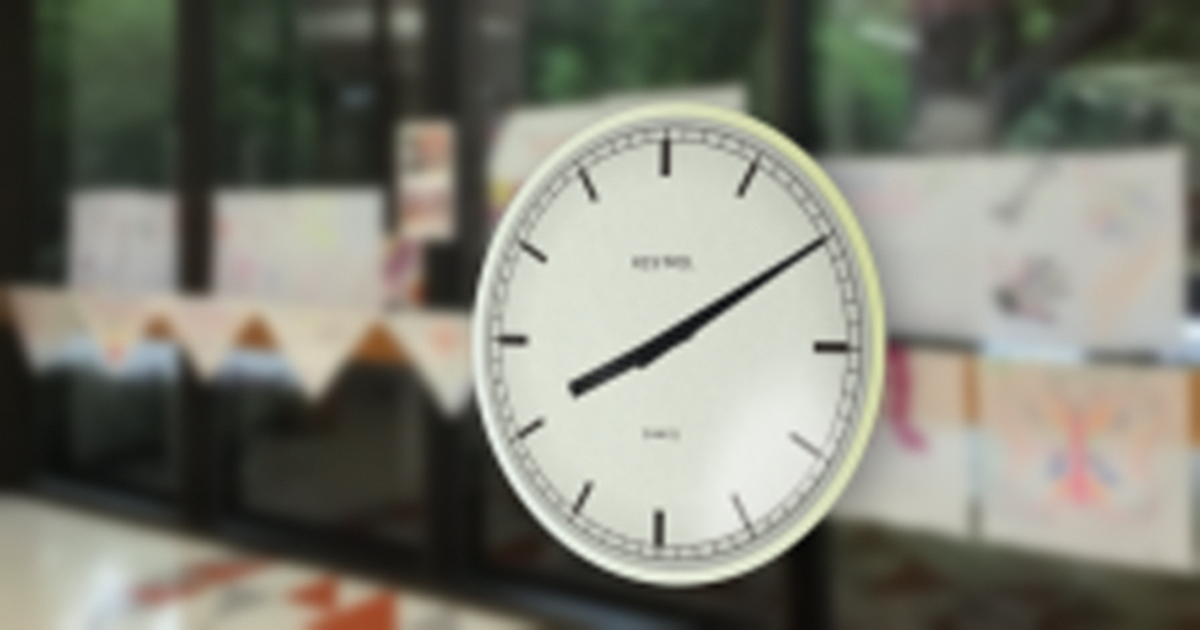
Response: 8:10
